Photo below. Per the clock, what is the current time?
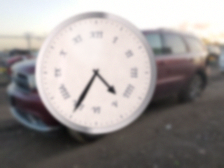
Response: 4:35
